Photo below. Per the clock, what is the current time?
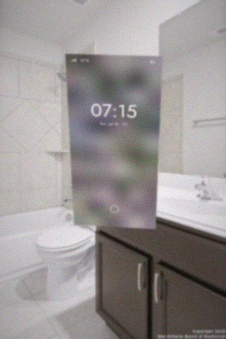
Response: 7:15
